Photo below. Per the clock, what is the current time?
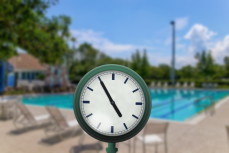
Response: 4:55
